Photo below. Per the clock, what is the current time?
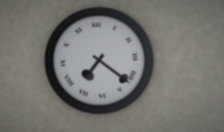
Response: 7:22
